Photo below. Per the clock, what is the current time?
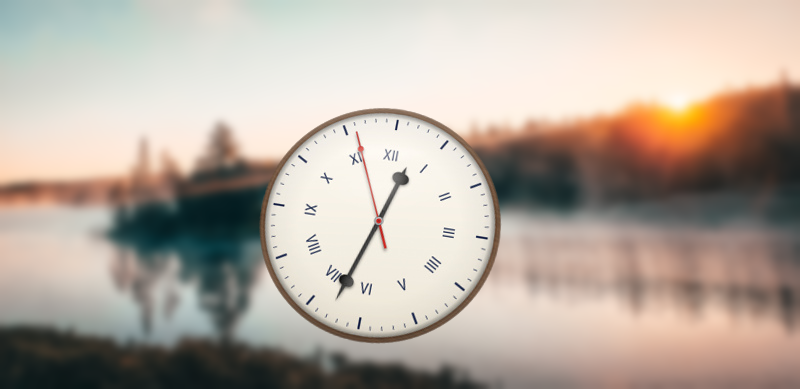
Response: 12:32:56
